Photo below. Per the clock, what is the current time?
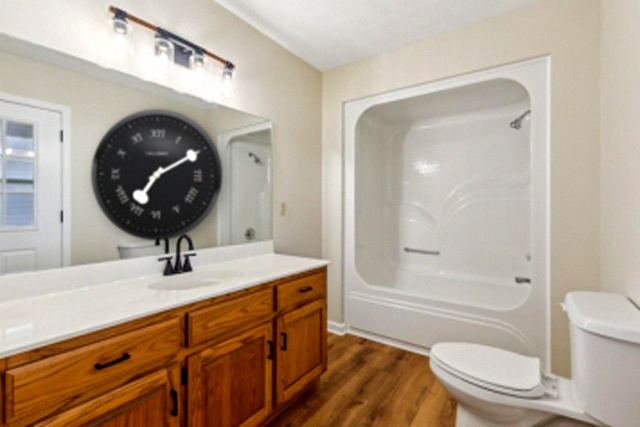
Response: 7:10
